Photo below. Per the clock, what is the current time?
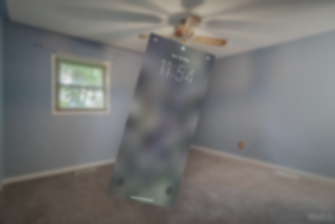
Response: 11:54
